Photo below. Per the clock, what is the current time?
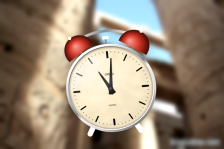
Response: 11:01
